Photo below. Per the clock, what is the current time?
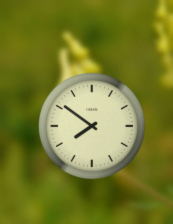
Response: 7:51
